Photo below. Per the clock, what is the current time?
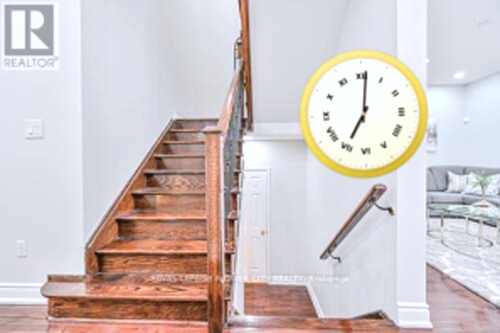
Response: 7:01
